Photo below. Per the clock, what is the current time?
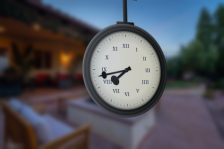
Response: 7:43
